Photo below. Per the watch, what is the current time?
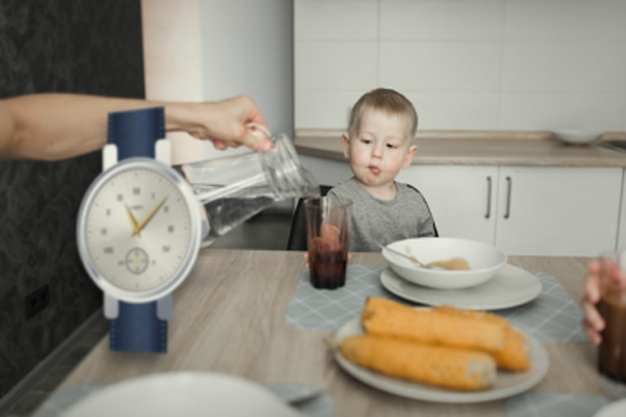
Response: 11:08
